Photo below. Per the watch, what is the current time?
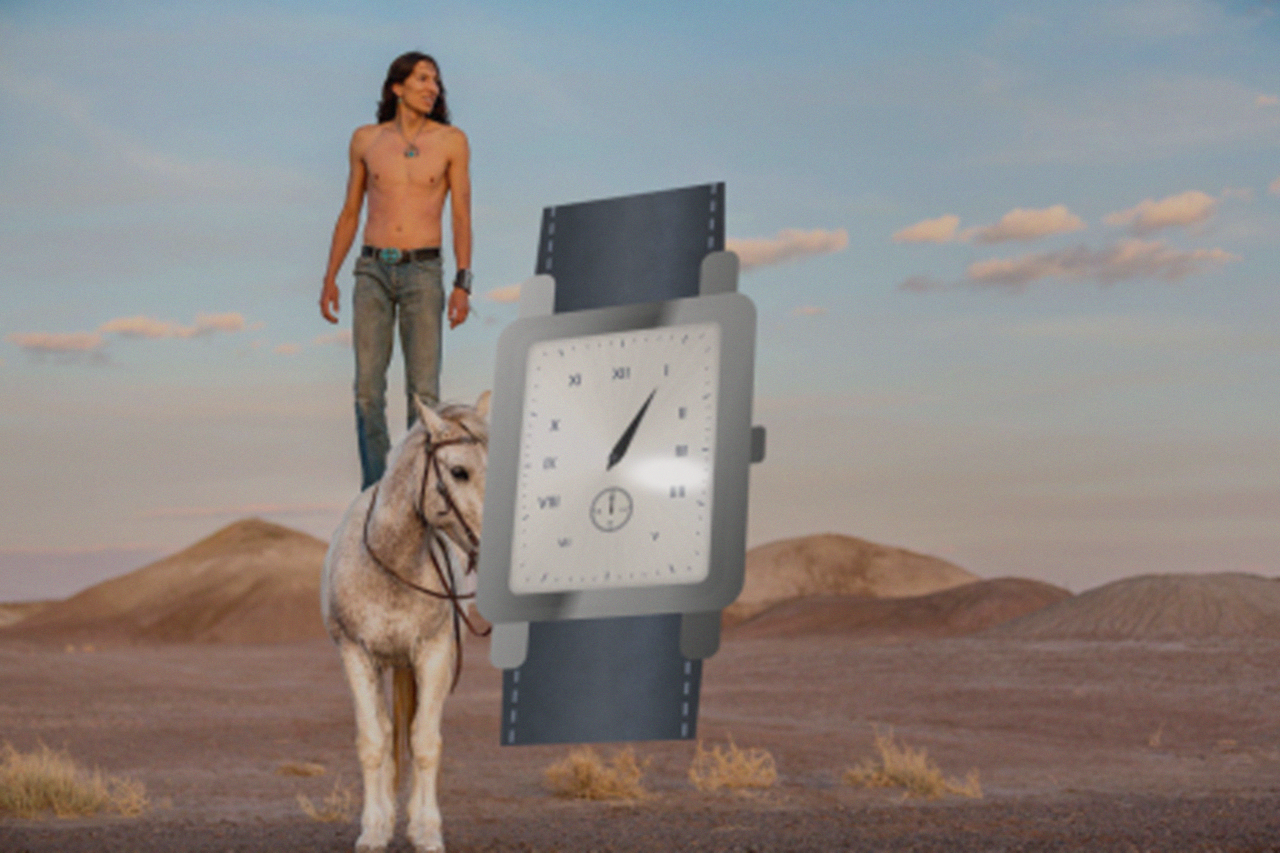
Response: 1:05
